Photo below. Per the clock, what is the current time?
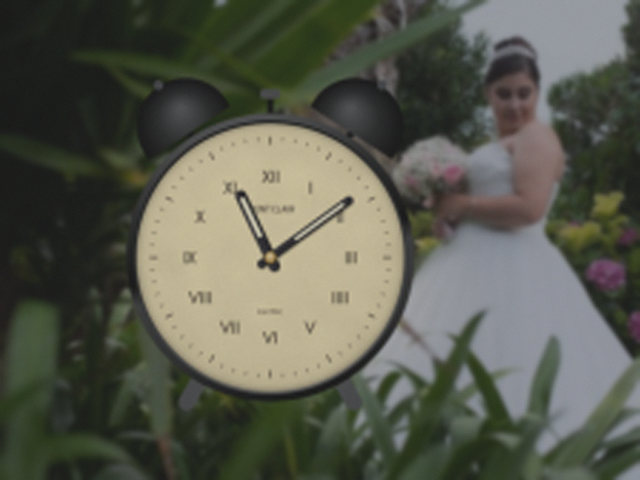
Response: 11:09
